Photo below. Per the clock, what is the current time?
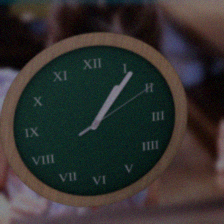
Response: 1:06:10
